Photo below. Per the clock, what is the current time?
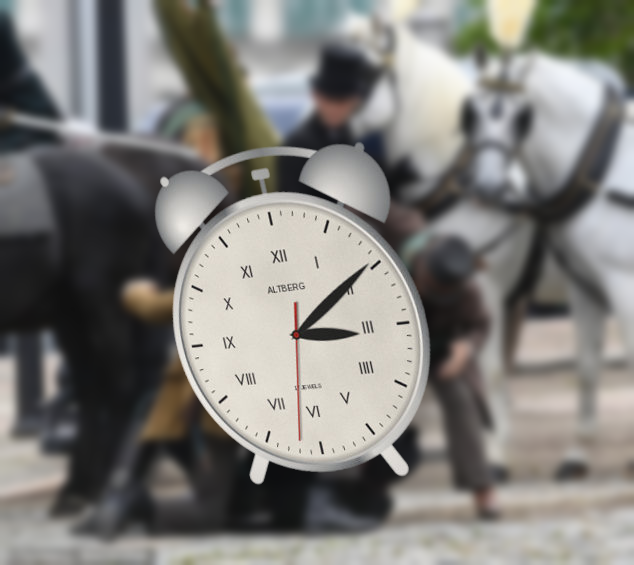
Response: 3:09:32
